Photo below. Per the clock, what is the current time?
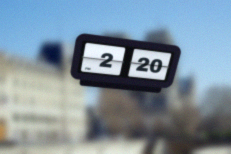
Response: 2:20
